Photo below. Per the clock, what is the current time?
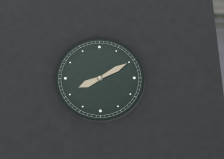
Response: 8:10
